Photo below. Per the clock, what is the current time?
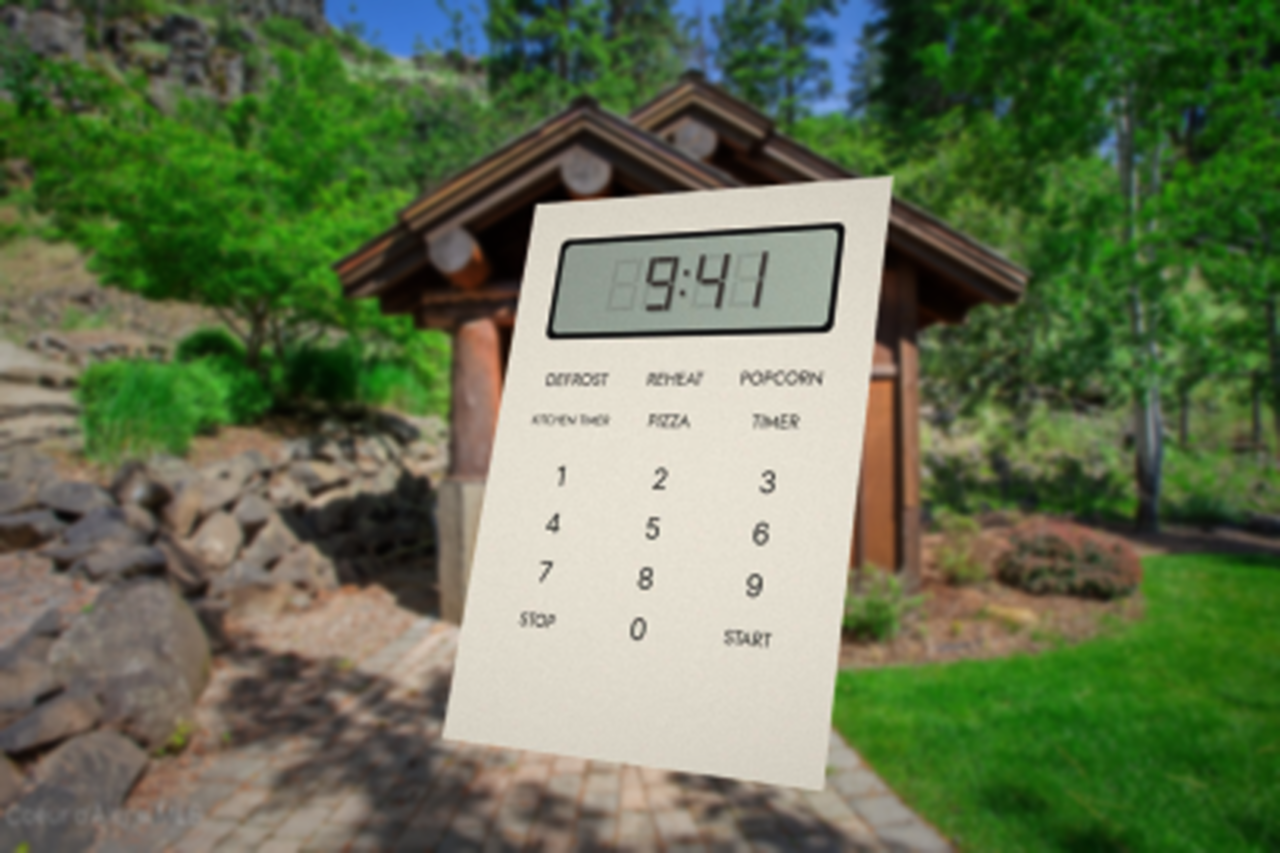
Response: 9:41
